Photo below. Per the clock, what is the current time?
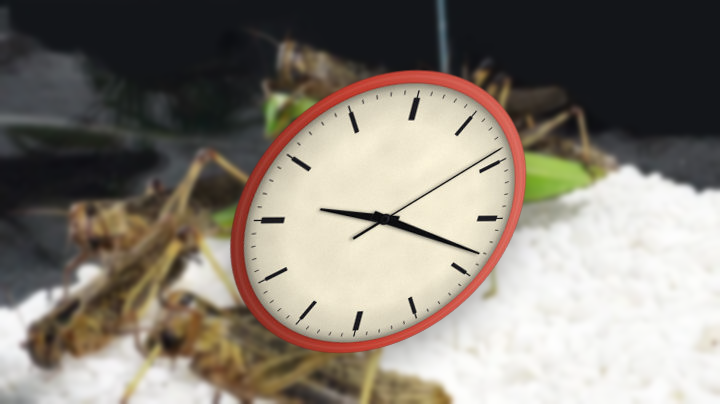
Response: 9:18:09
